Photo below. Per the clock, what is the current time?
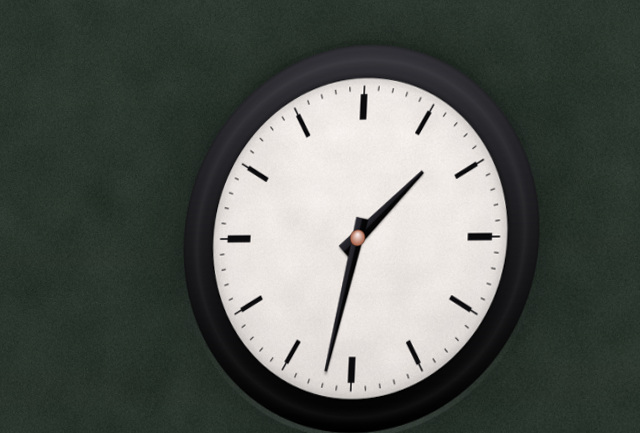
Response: 1:32
